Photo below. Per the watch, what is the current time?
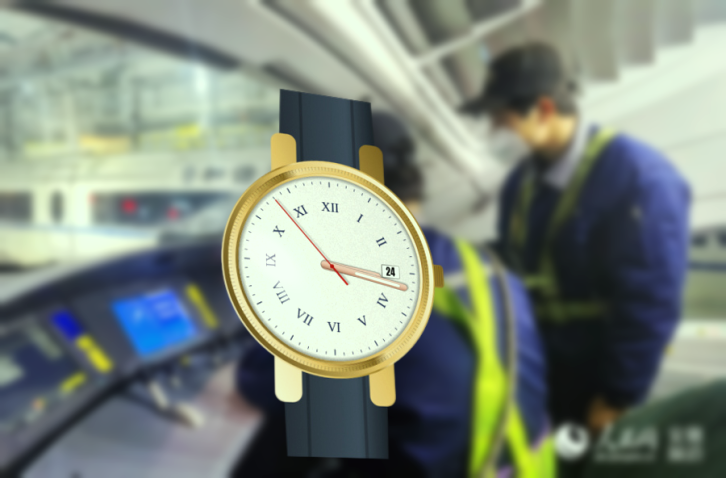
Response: 3:16:53
